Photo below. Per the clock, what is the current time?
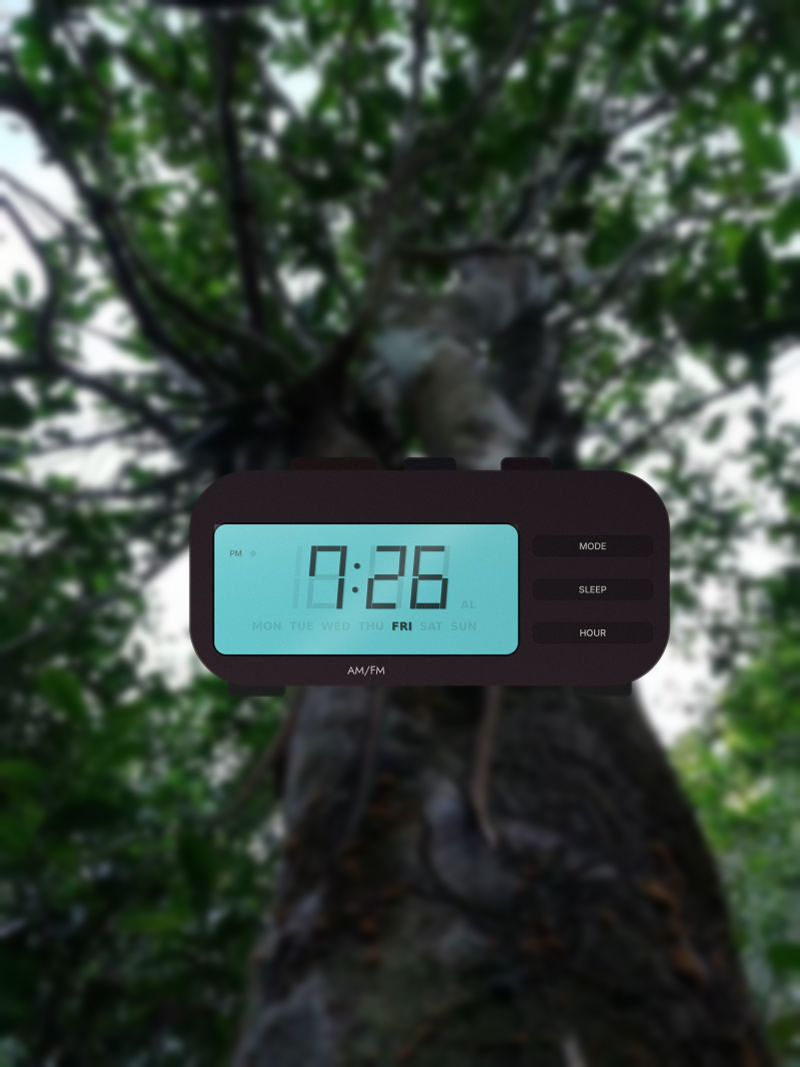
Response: 7:26
